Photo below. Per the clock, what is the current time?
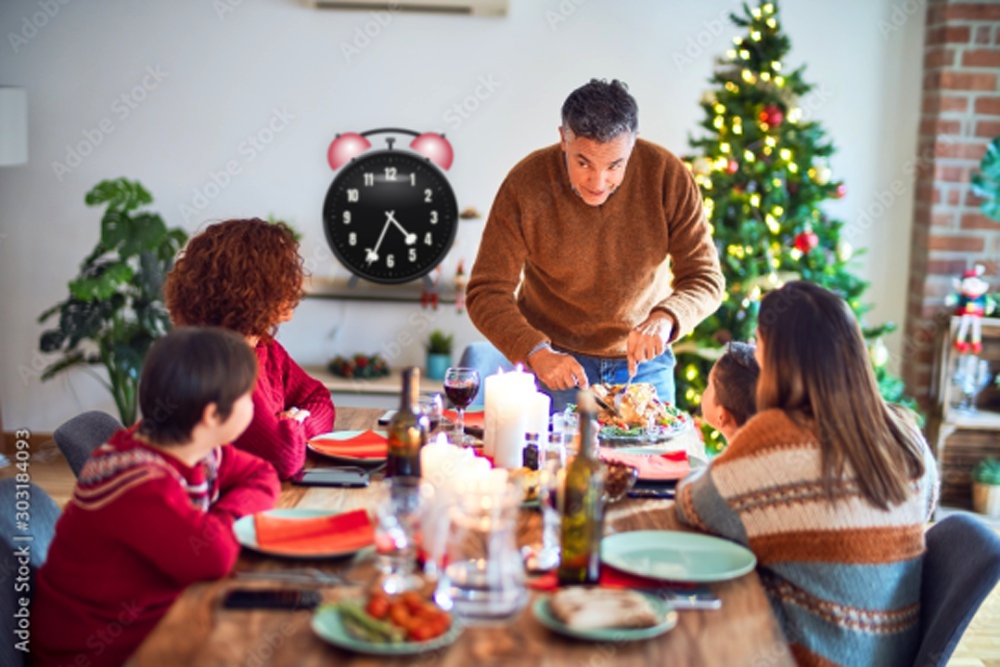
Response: 4:34
